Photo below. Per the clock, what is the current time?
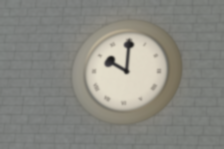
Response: 10:00
